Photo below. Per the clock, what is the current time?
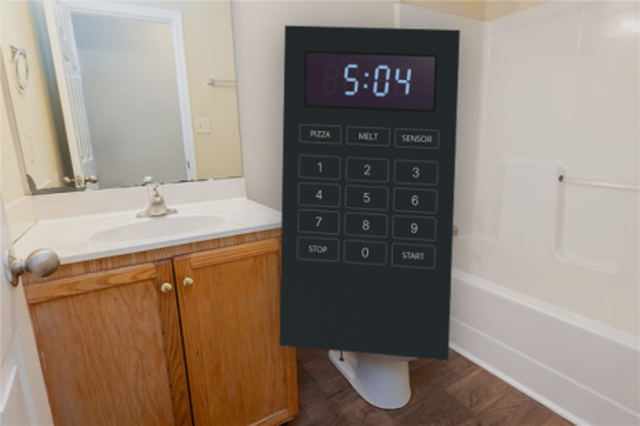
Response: 5:04
